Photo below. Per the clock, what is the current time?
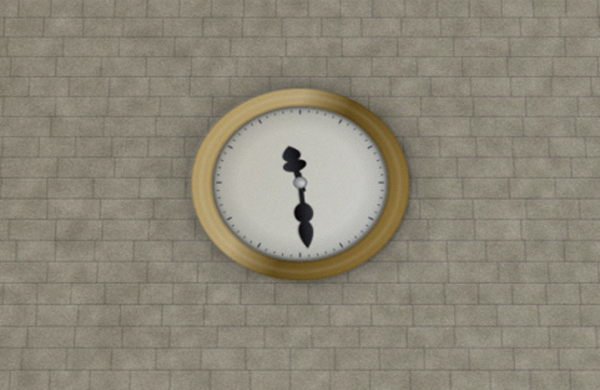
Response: 11:29
